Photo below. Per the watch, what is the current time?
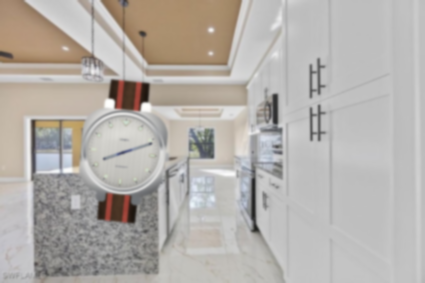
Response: 8:11
